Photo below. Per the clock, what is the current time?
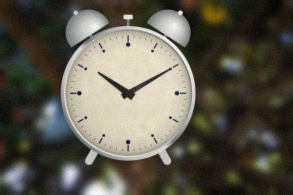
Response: 10:10
